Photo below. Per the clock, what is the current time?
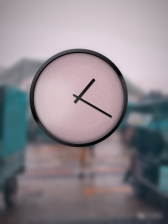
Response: 1:20
